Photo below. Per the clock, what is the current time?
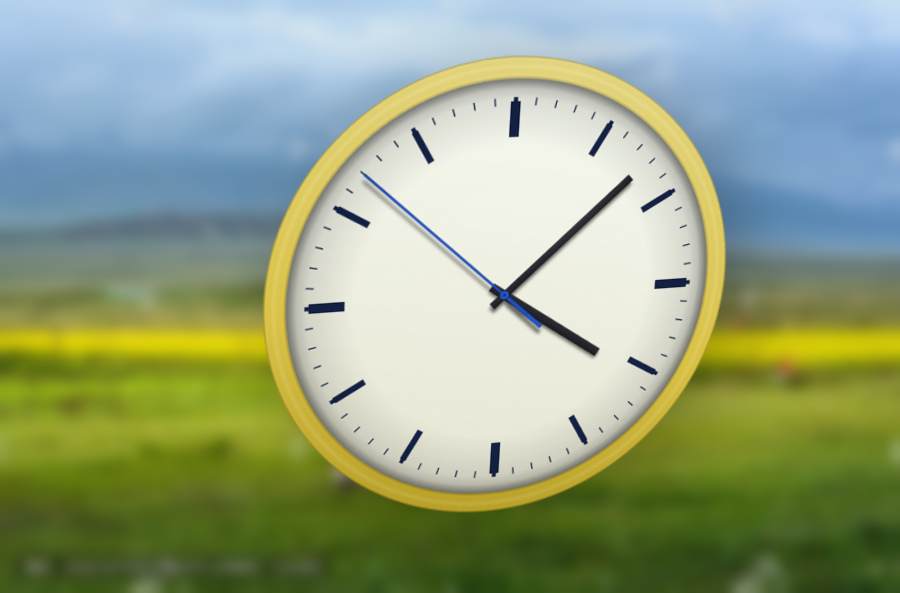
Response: 4:07:52
